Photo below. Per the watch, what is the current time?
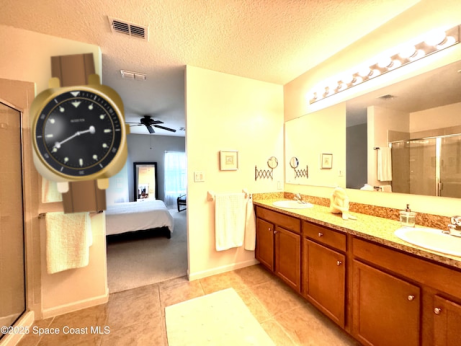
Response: 2:41
